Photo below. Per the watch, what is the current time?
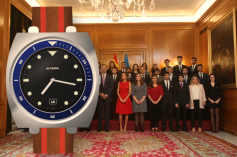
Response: 7:17
